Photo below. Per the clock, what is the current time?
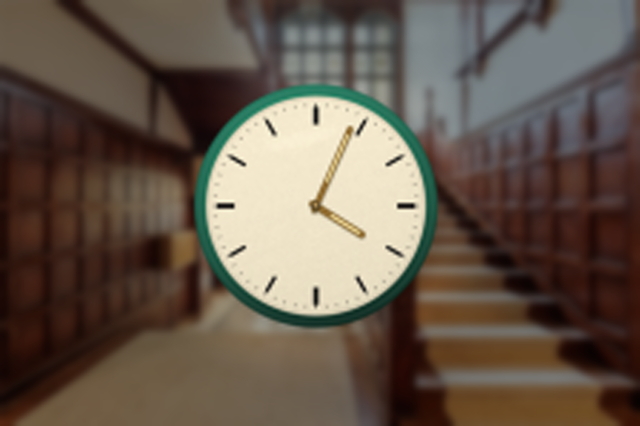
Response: 4:04
